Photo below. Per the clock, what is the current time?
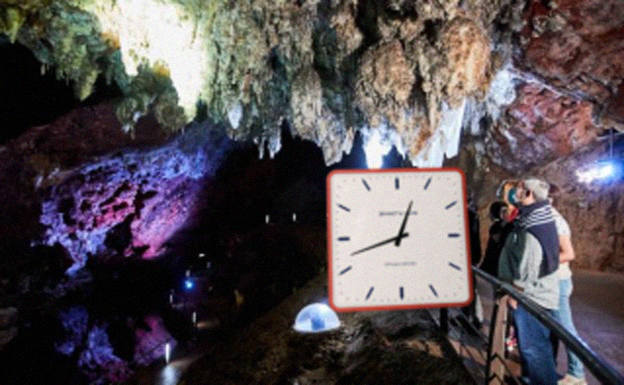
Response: 12:42
